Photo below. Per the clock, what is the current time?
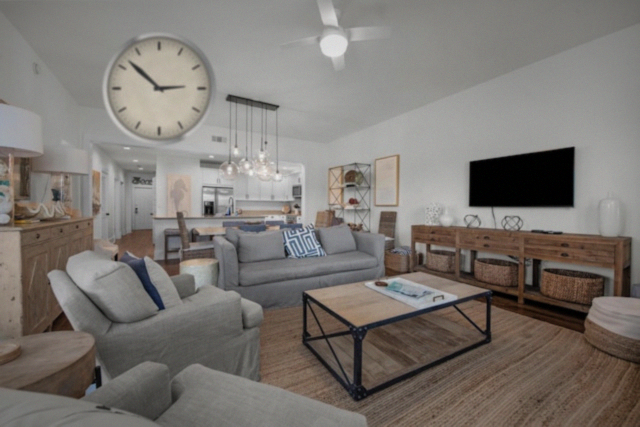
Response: 2:52
